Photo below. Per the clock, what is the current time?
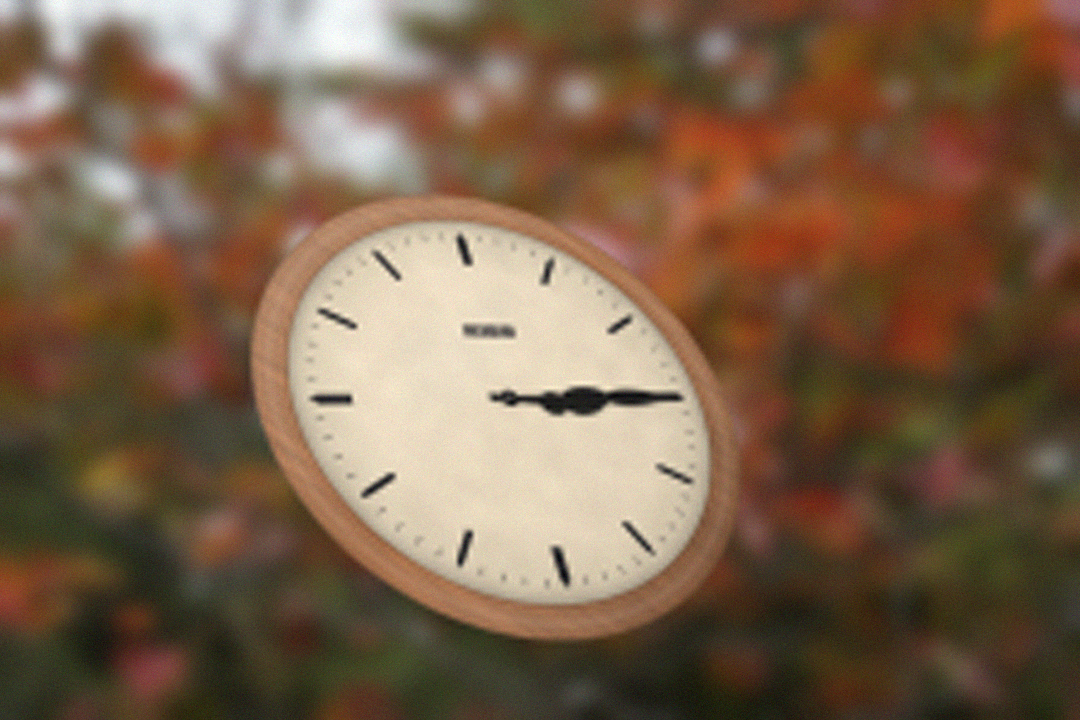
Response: 3:15
